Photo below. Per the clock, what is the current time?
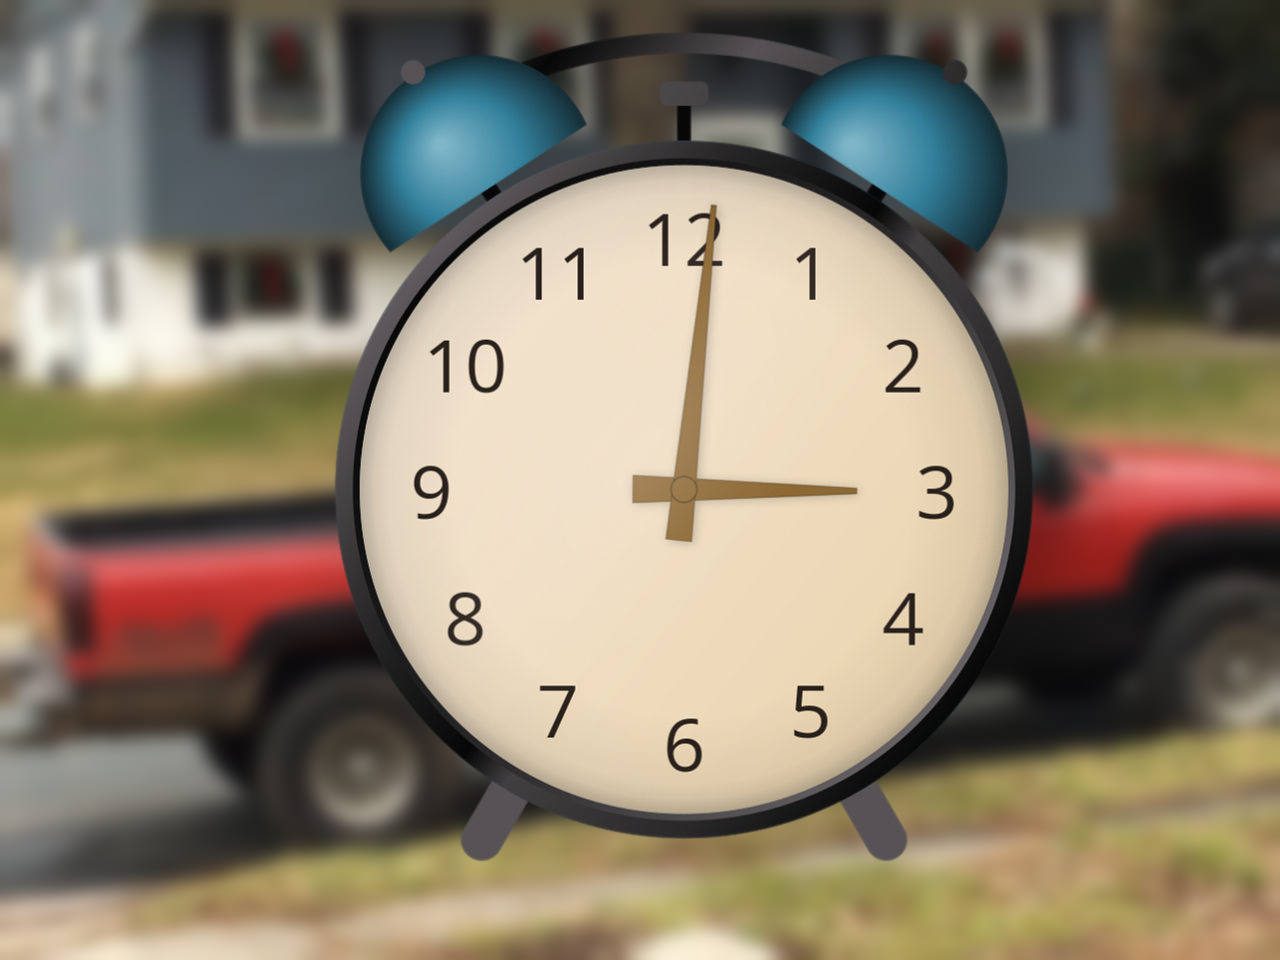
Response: 3:01
